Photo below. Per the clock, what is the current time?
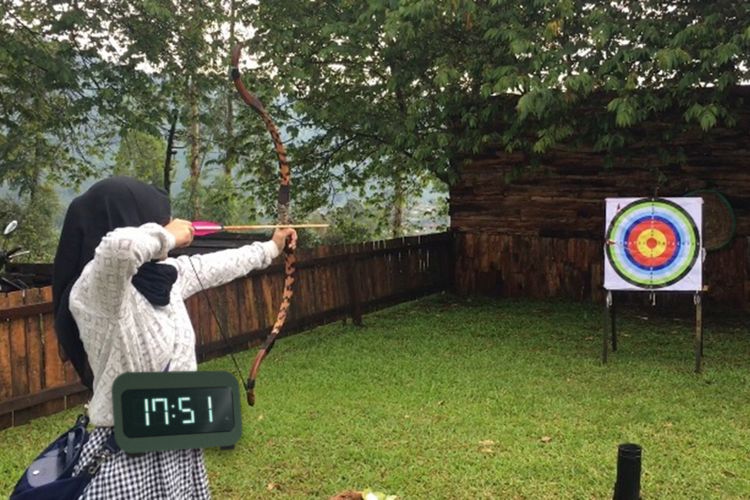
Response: 17:51
